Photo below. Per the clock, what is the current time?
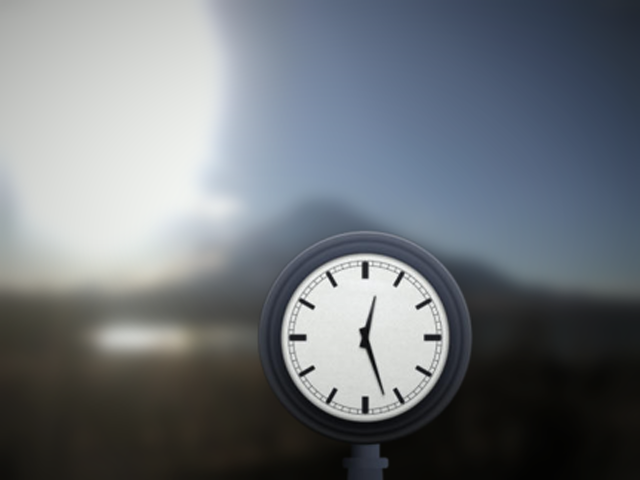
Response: 12:27
